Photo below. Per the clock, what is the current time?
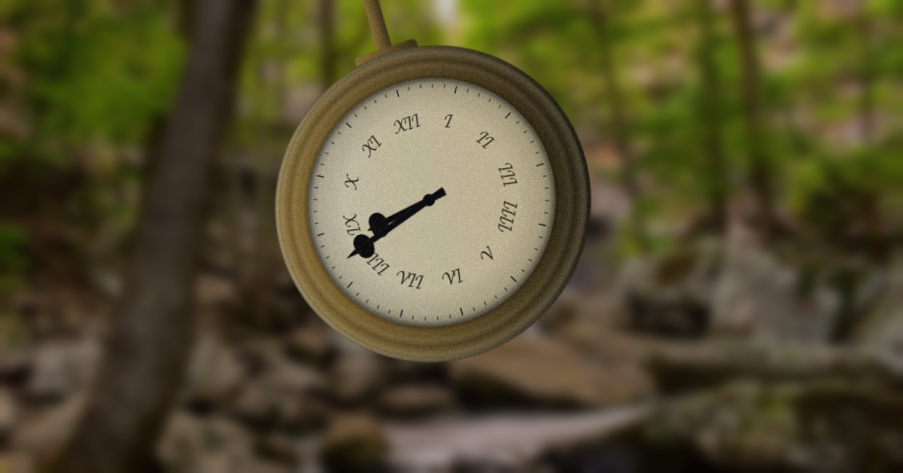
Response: 8:42
